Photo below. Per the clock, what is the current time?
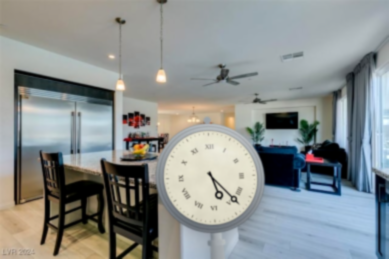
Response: 5:23
